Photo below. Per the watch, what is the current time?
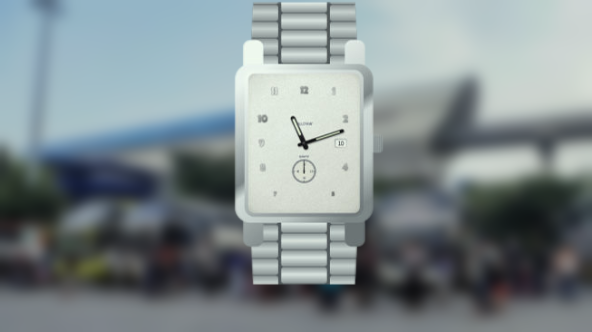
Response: 11:12
